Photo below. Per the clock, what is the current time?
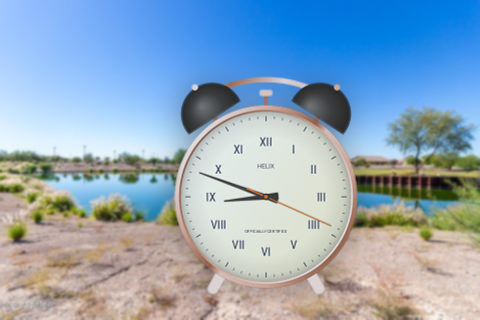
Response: 8:48:19
